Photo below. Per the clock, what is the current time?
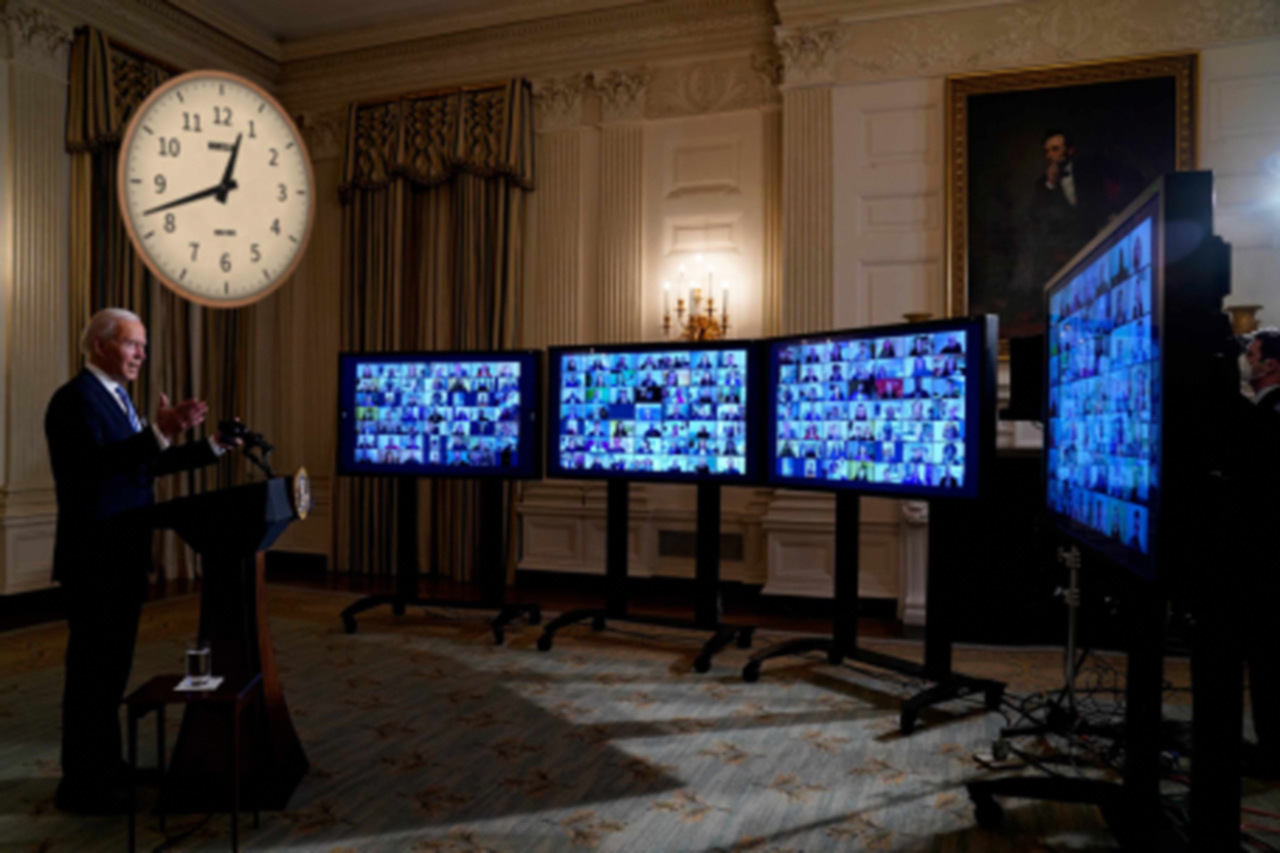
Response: 12:42
